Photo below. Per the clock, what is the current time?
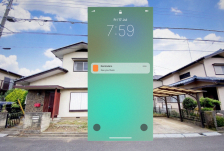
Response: 7:59
